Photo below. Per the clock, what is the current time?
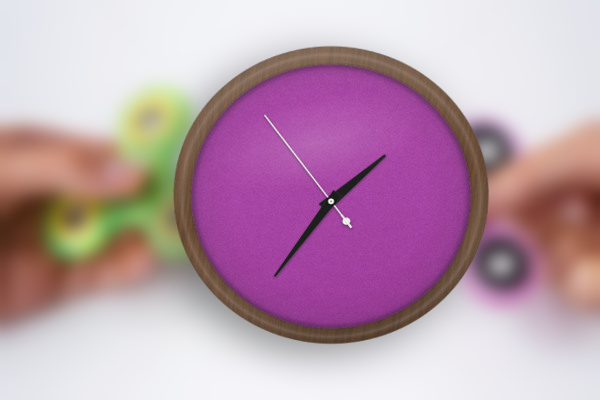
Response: 1:35:54
